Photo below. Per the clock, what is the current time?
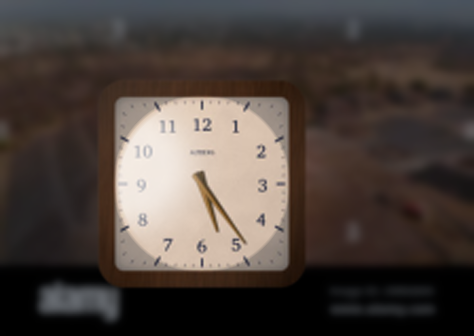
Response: 5:24
